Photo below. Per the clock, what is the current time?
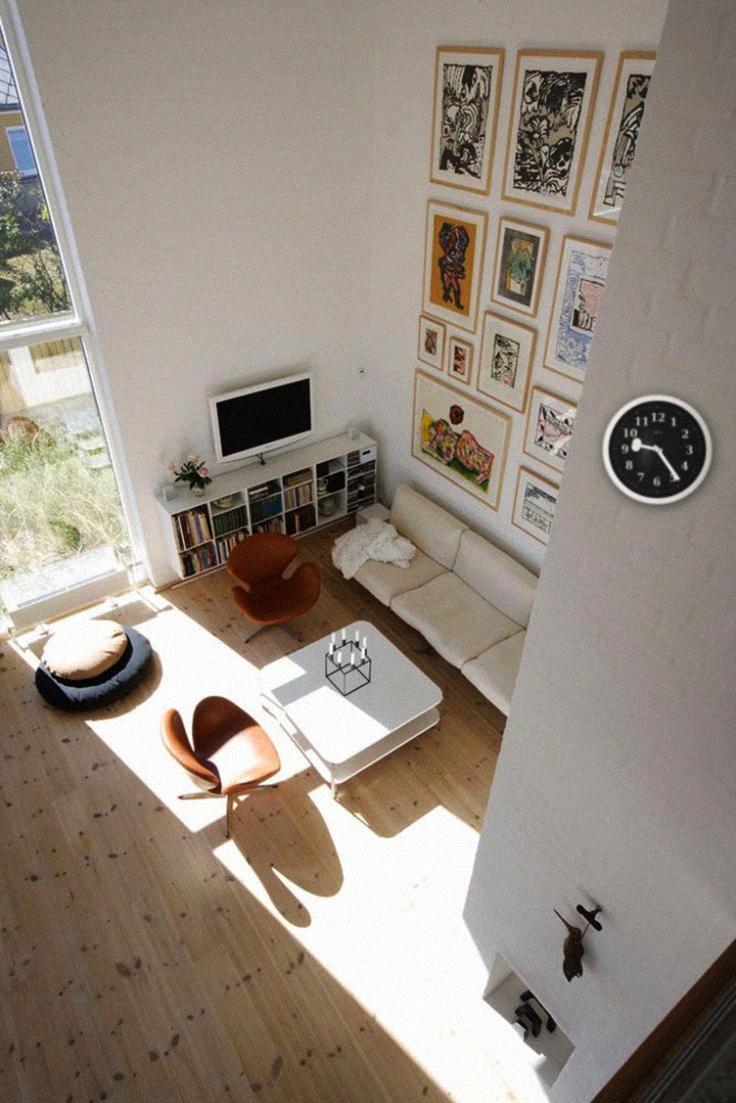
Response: 9:24
